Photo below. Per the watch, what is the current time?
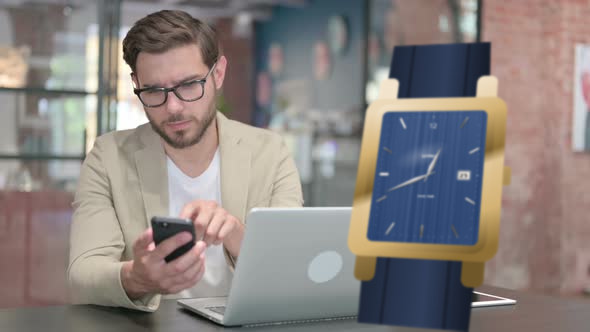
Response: 12:41
